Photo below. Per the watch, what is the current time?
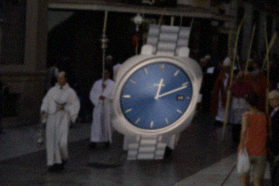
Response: 12:11
